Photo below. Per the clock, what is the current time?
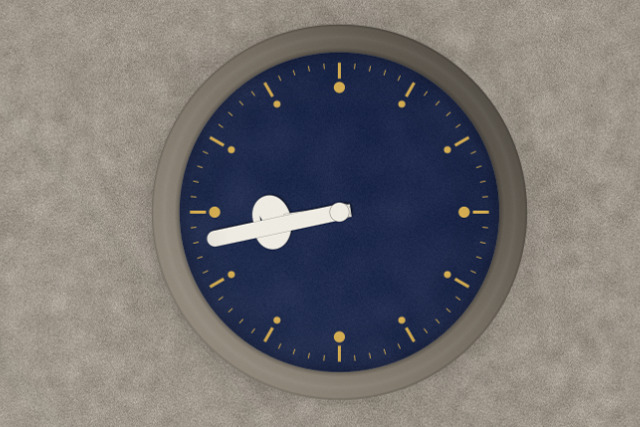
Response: 8:43
